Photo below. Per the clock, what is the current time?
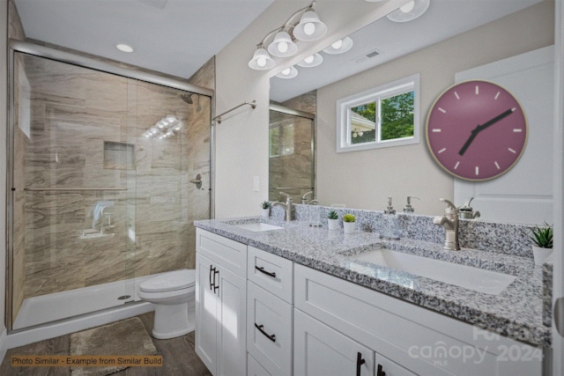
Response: 7:10
